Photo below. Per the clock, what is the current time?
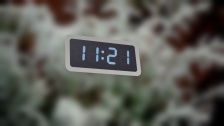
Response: 11:21
